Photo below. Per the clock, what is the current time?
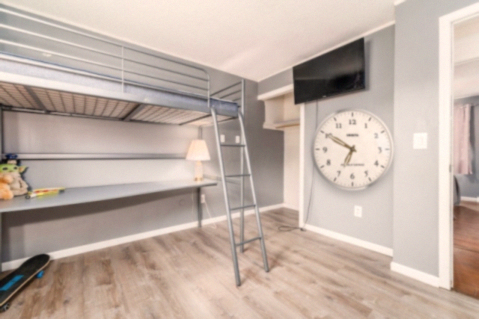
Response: 6:50
